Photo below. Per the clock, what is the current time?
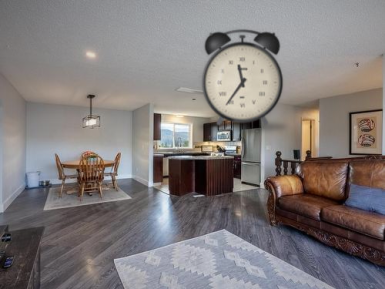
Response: 11:36
